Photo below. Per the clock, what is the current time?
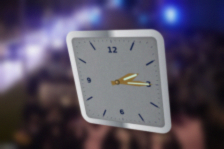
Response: 2:15
